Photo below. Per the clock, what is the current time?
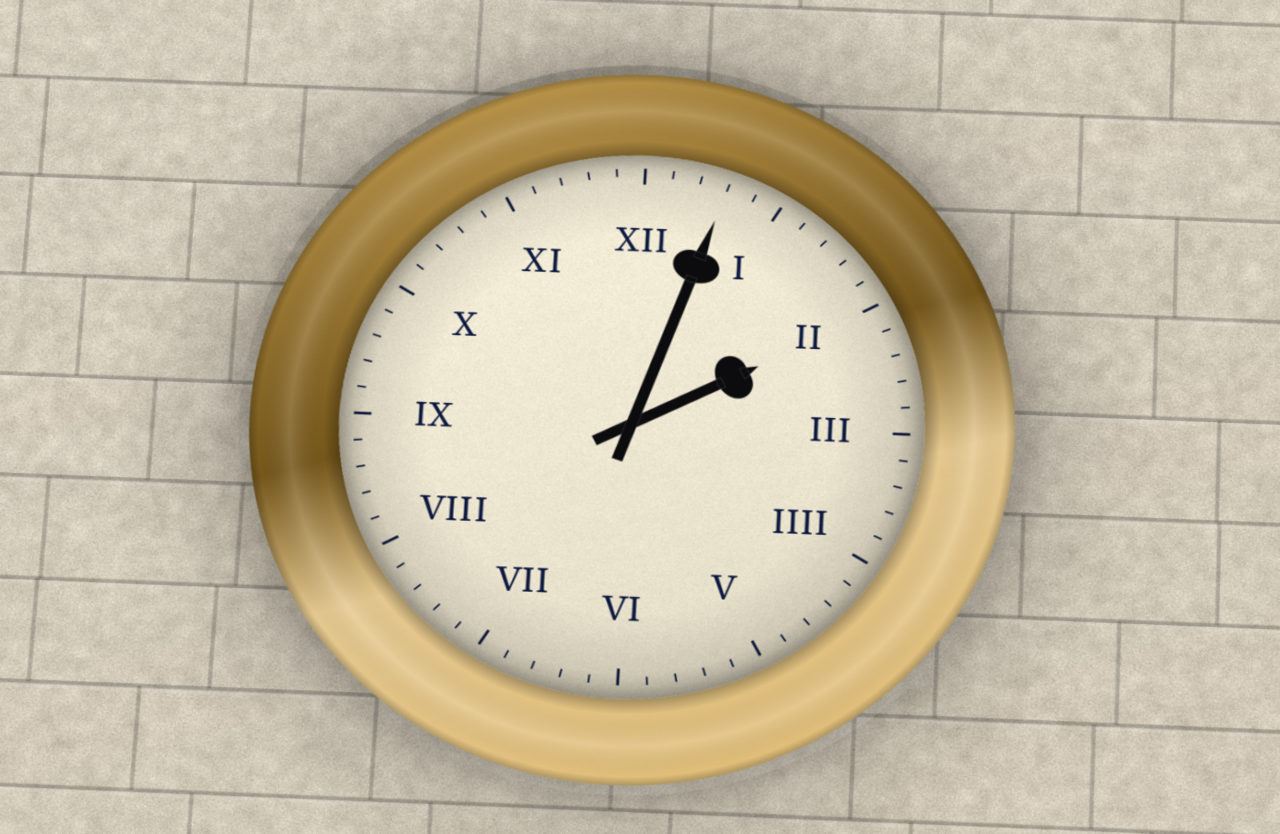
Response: 2:03
